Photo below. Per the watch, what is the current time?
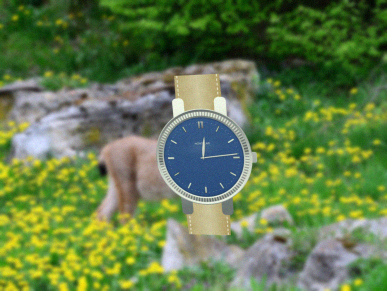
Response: 12:14
